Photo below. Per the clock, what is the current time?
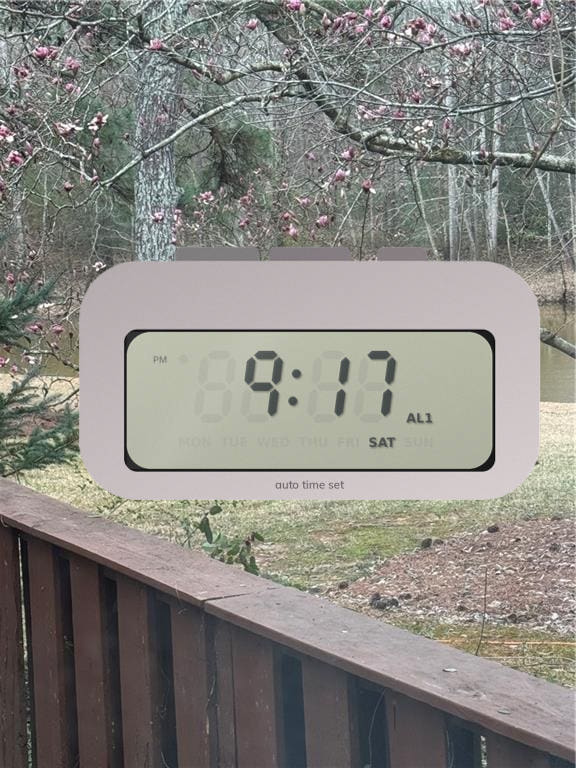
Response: 9:17
